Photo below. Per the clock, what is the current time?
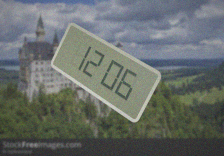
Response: 12:06
